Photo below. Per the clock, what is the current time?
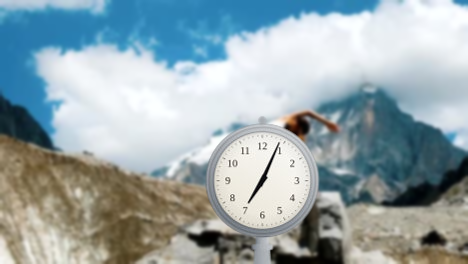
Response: 7:04
